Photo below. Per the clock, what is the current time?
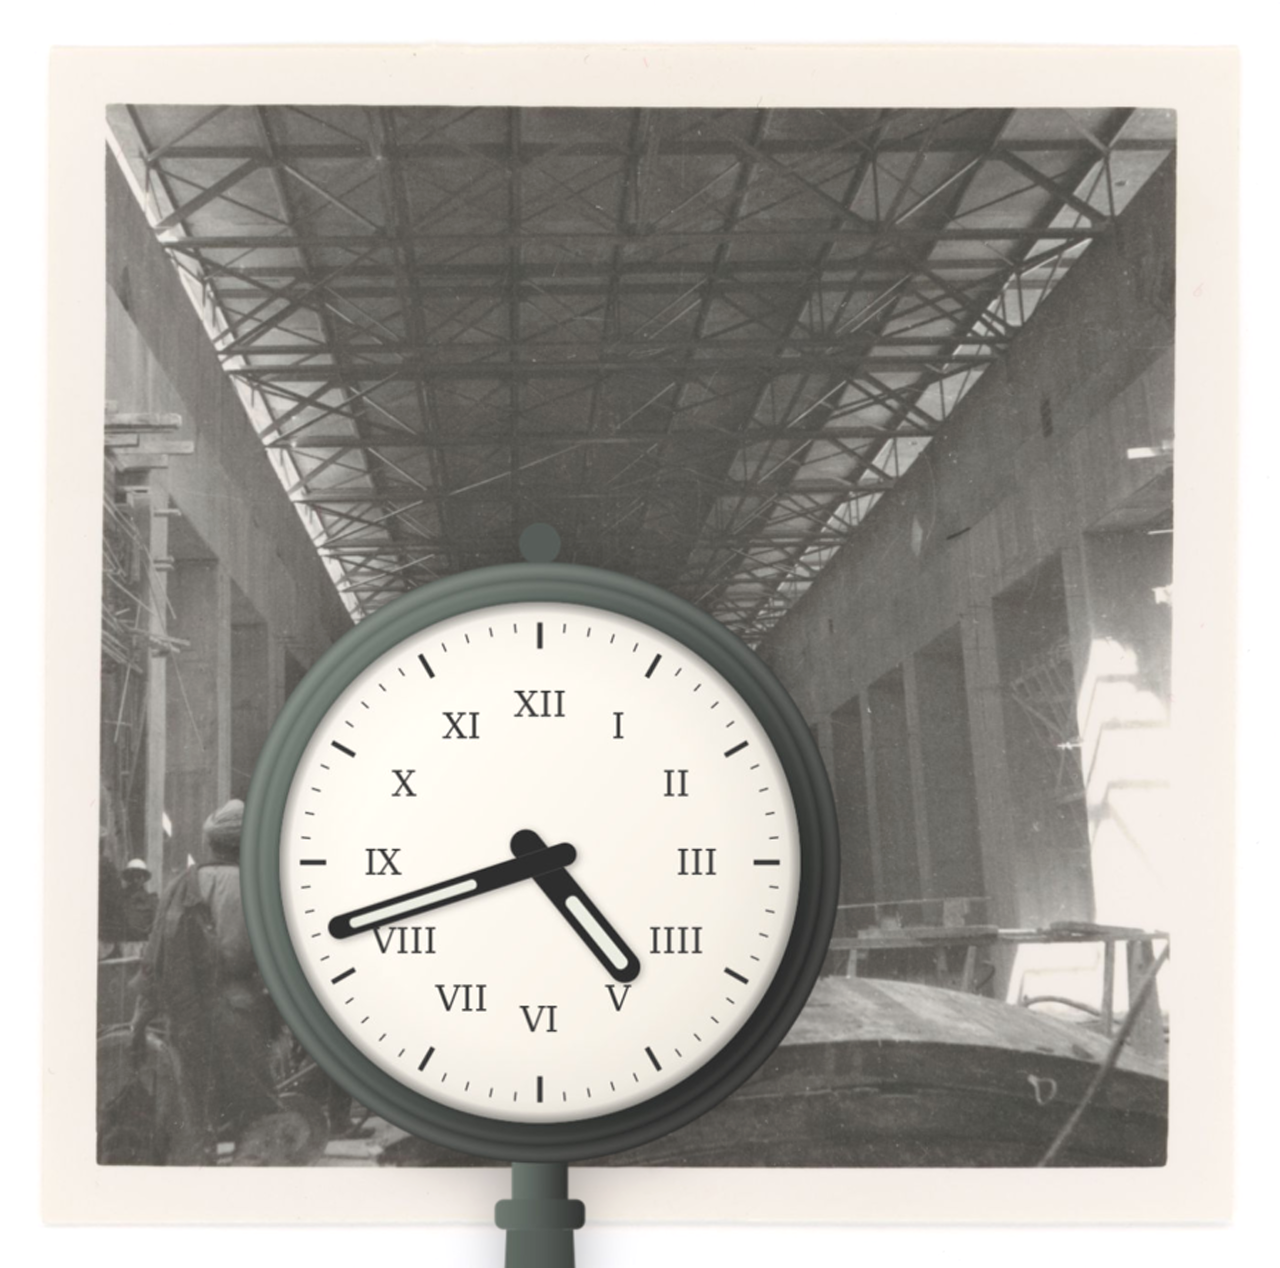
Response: 4:42
